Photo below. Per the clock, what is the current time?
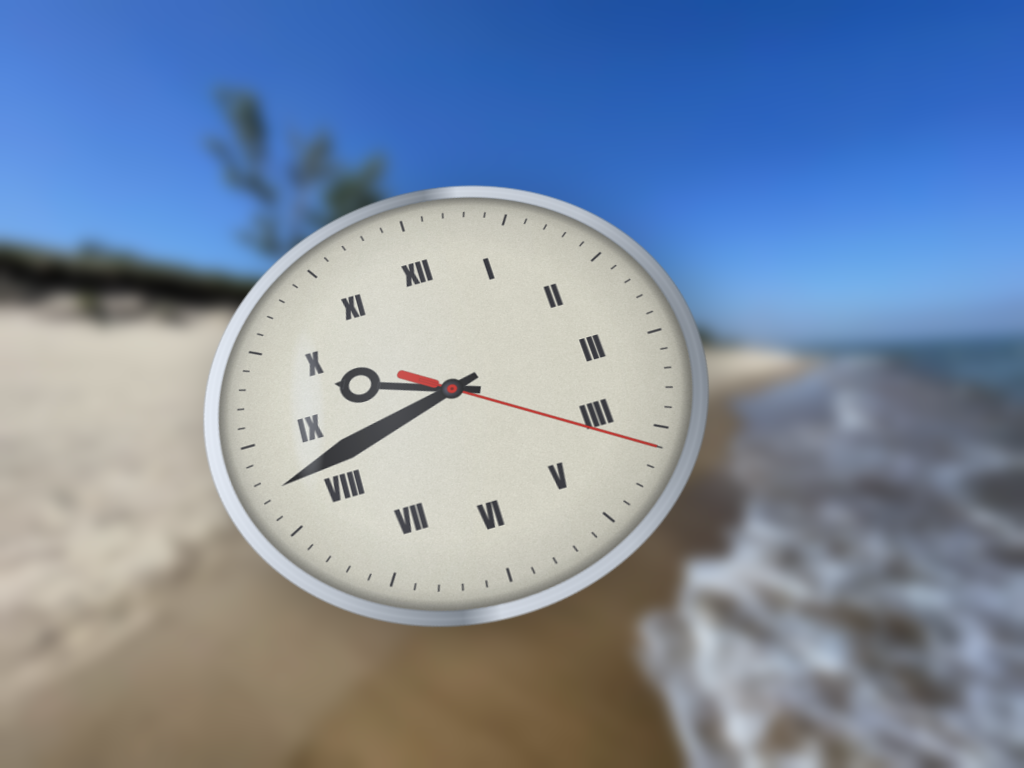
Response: 9:42:21
